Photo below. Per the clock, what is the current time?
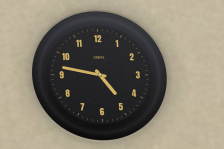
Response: 4:47
